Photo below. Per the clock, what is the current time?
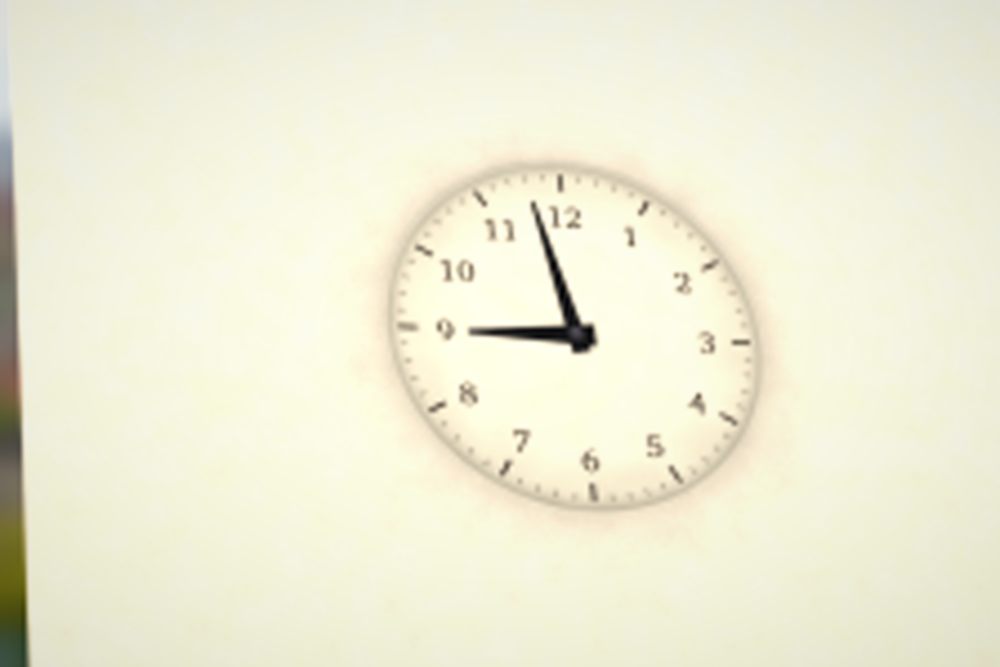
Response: 8:58
